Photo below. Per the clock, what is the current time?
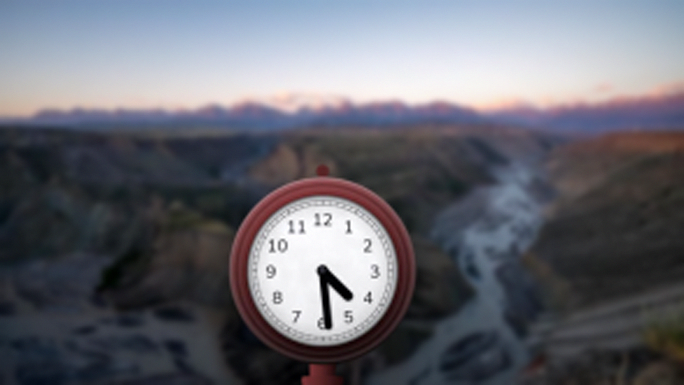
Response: 4:29
